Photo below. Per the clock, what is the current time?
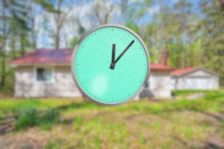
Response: 12:07
